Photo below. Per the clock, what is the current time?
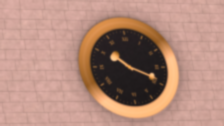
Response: 10:19
